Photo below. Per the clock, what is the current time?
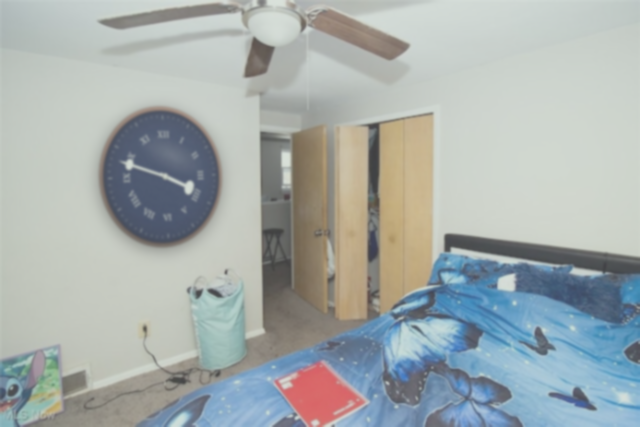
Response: 3:48
